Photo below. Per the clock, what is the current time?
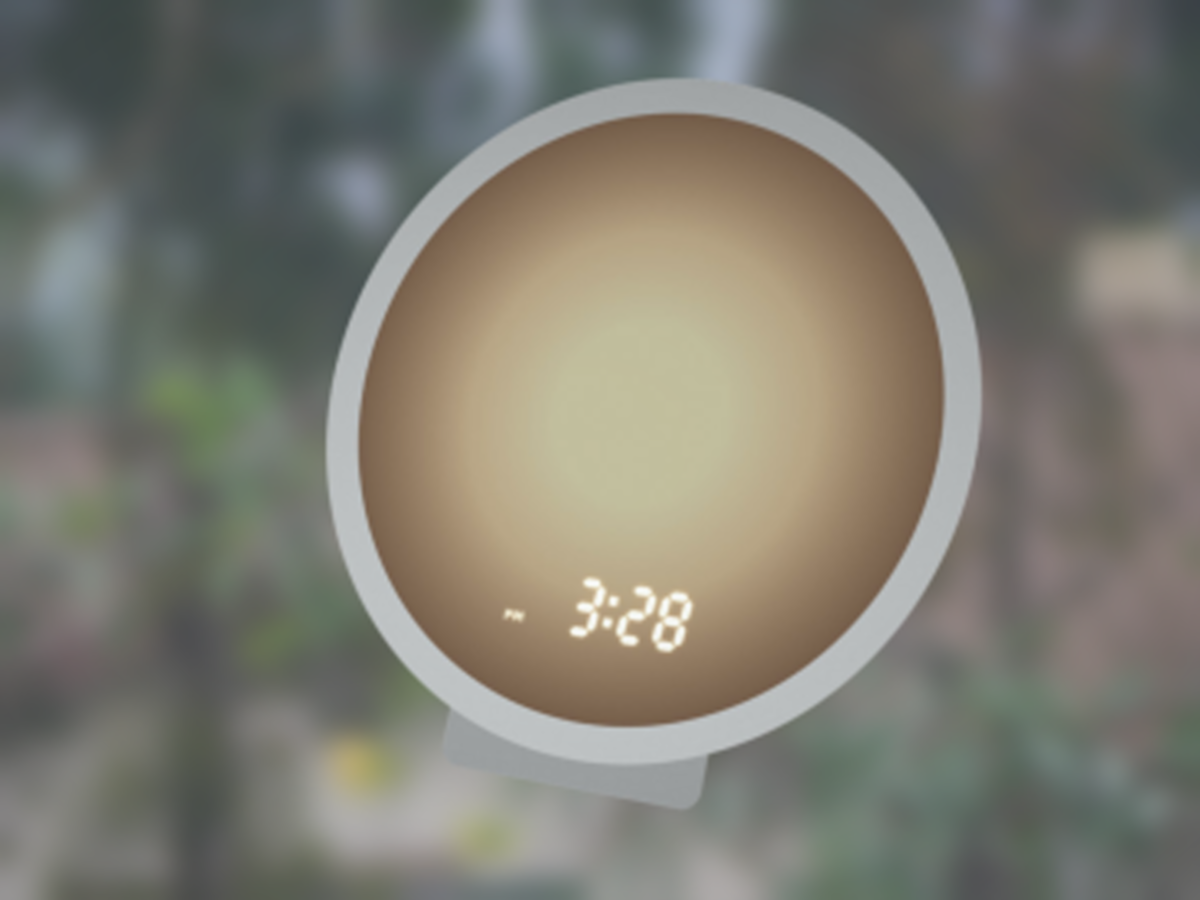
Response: 3:28
